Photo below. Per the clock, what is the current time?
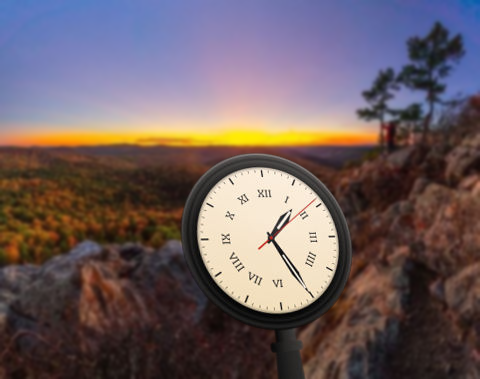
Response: 1:25:09
